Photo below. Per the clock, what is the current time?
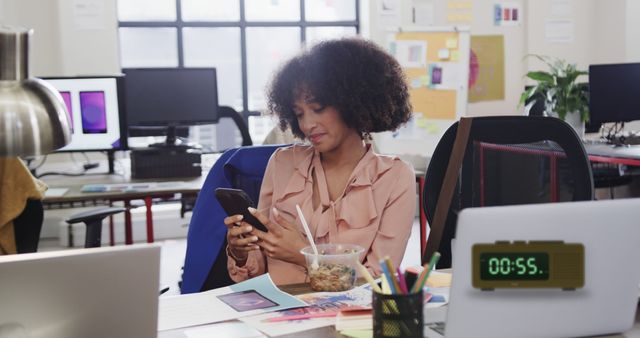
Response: 0:55
